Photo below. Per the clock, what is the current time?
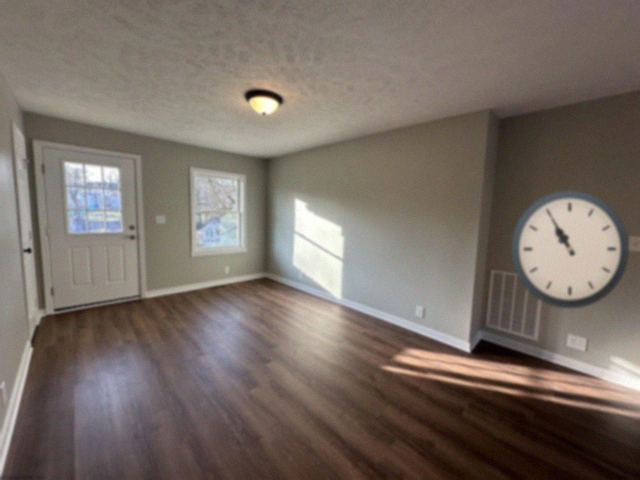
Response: 10:55
